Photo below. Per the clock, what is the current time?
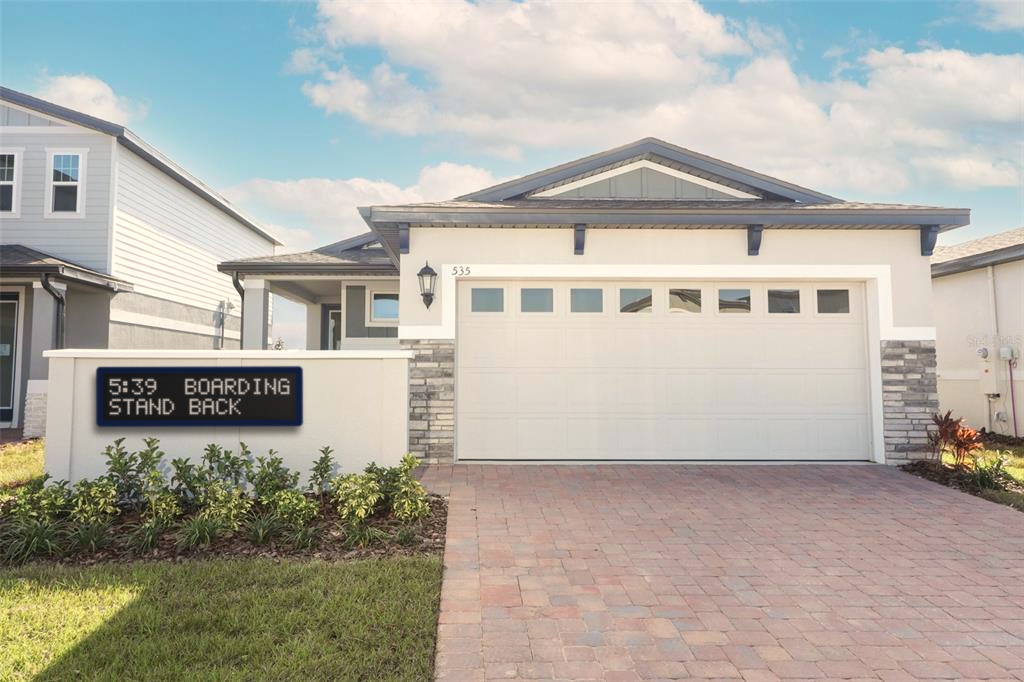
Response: 5:39
